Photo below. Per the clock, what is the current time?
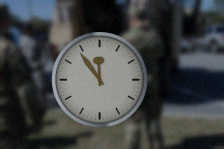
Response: 11:54
